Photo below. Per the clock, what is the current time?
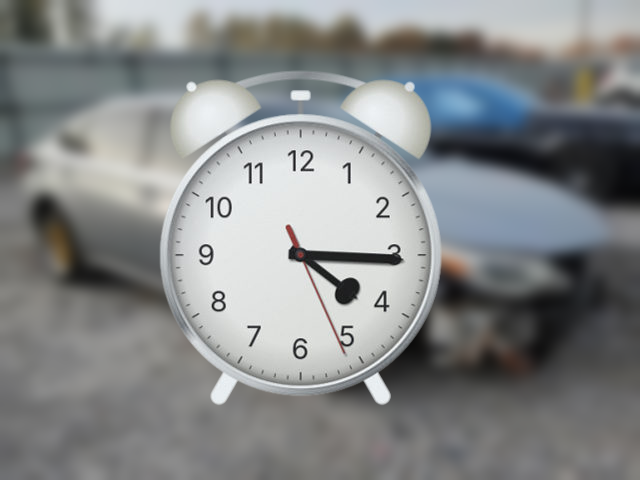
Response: 4:15:26
